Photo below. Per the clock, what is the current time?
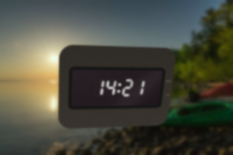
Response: 14:21
